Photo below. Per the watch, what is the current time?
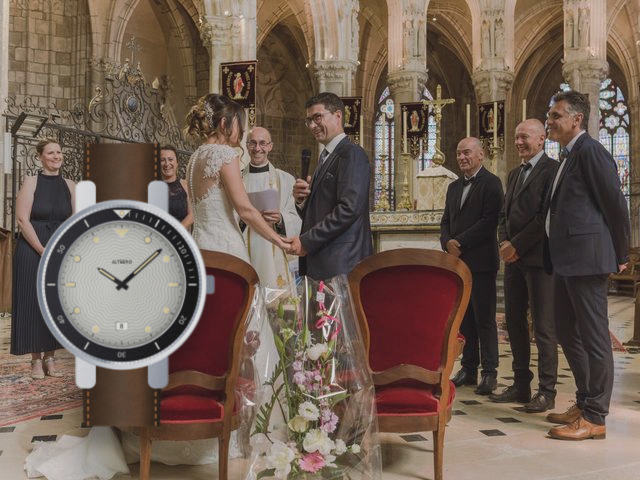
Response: 10:08
